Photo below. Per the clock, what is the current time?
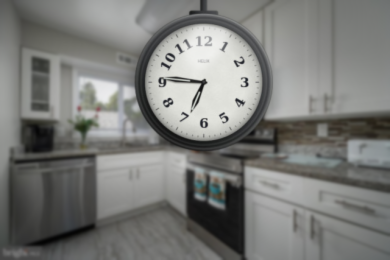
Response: 6:46
